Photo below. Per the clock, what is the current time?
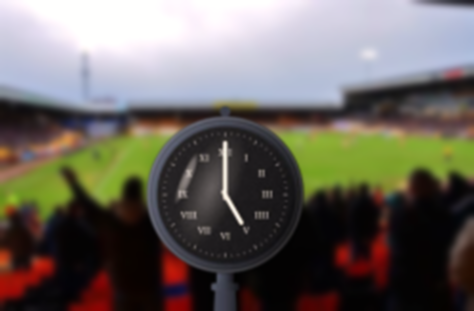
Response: 5:00
